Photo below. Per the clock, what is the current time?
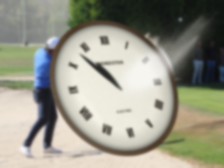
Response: 10:53
